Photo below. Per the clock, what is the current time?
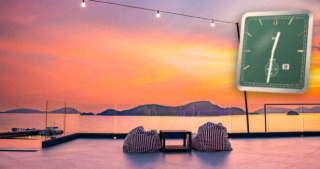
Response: 12:31
